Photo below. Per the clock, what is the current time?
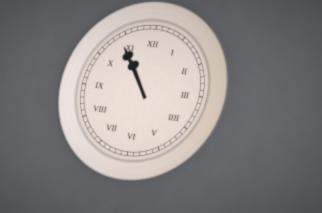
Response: 10:54
